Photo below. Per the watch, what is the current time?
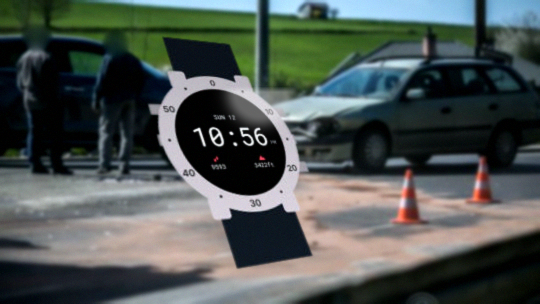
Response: 10:56
